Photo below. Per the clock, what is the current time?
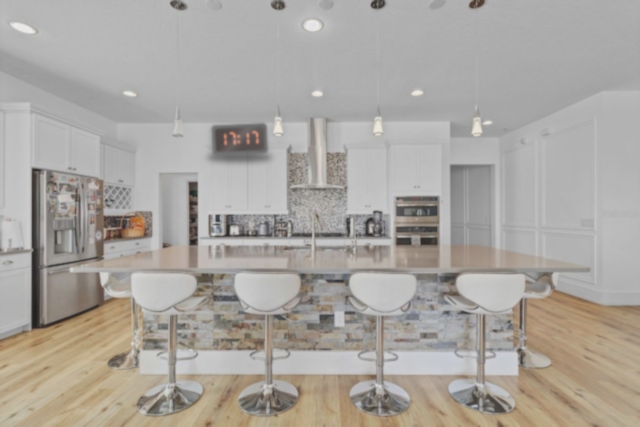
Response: 17:17
